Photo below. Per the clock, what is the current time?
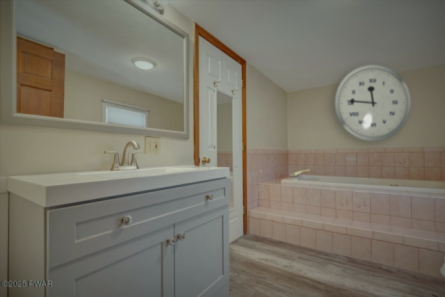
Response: 11:46
